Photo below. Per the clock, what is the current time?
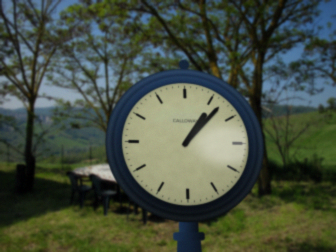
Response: 1:07
